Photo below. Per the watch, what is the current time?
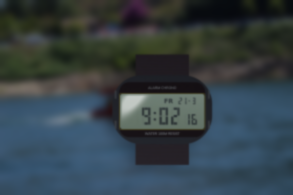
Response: 9:02:16
